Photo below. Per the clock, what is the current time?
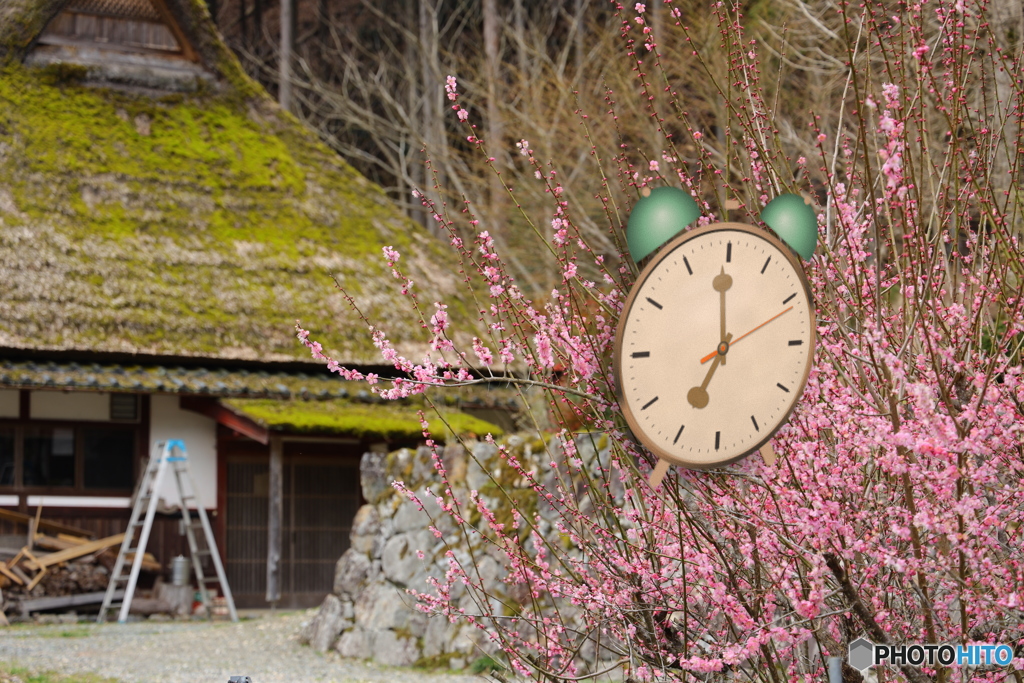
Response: 6:59:11
